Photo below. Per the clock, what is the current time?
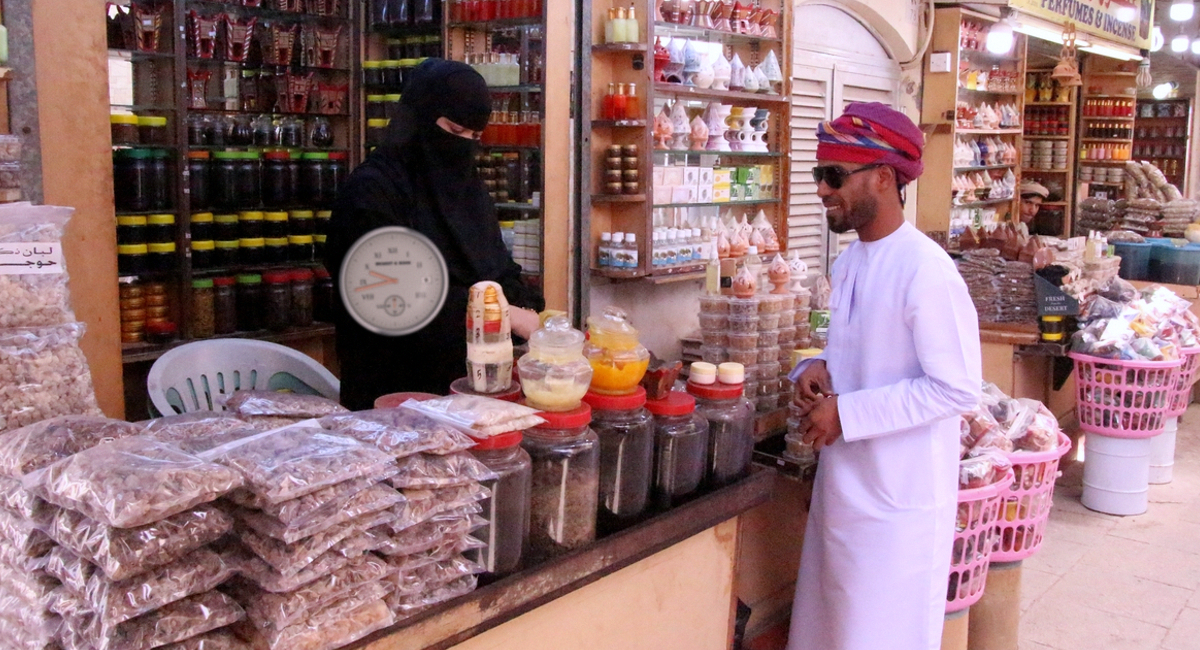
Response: 9:43
